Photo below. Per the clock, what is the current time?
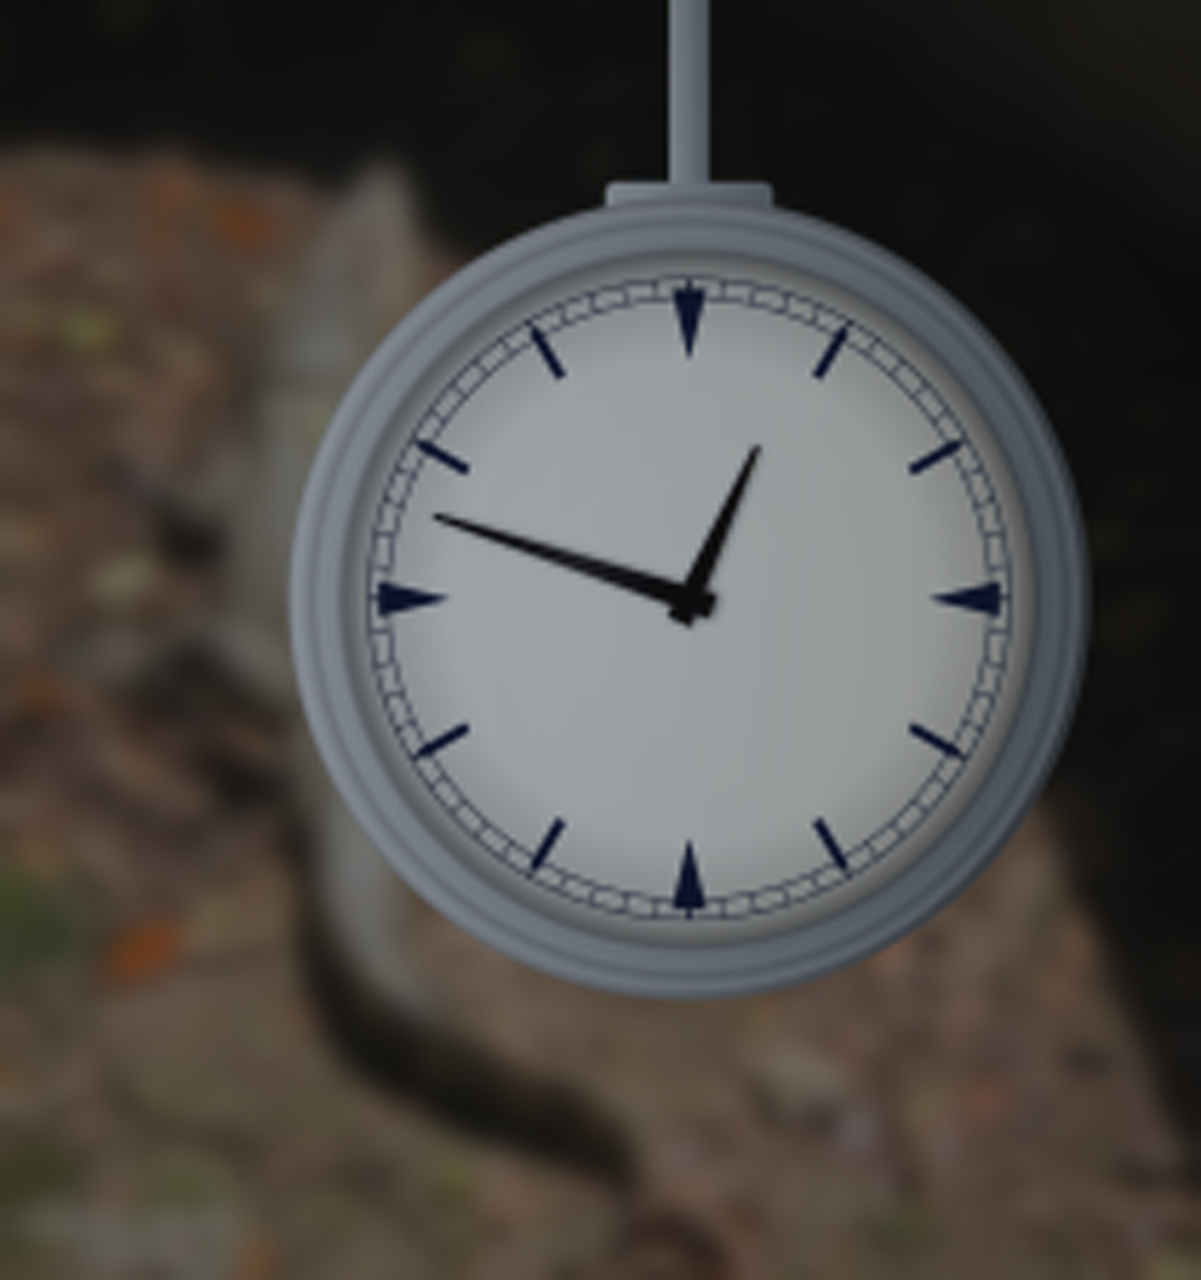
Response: 12:48
